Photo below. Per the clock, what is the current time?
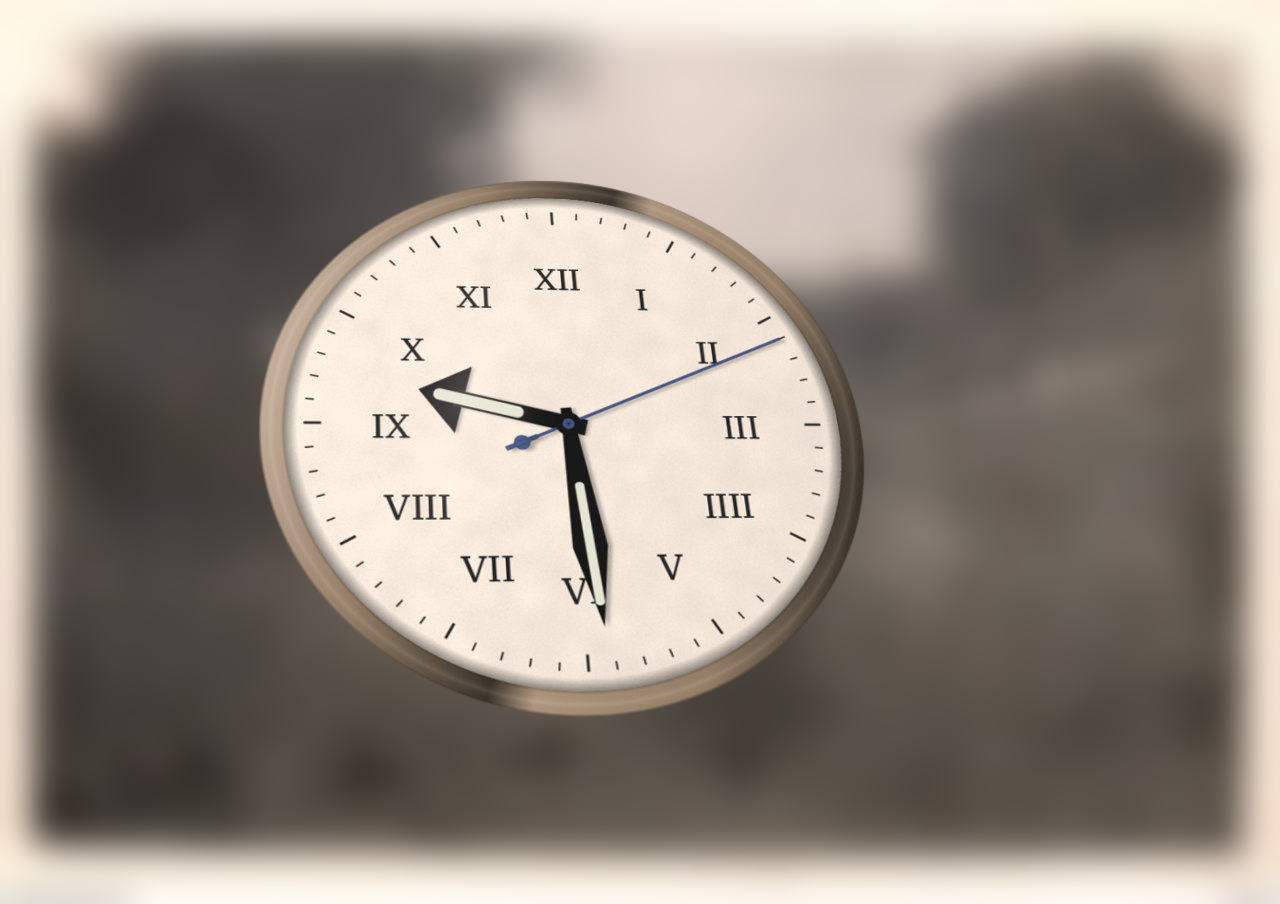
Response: 9:29:11
